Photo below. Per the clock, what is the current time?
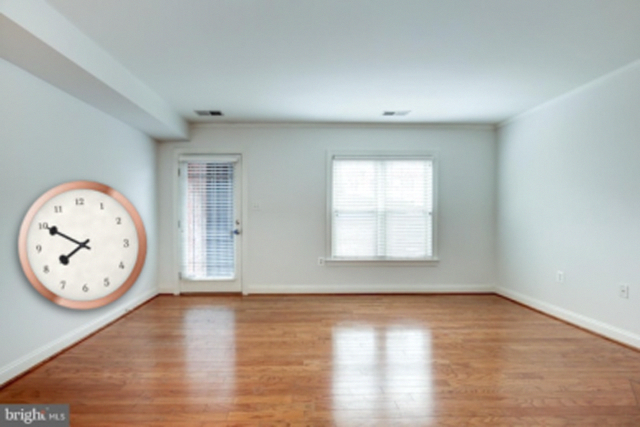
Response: 7:50
